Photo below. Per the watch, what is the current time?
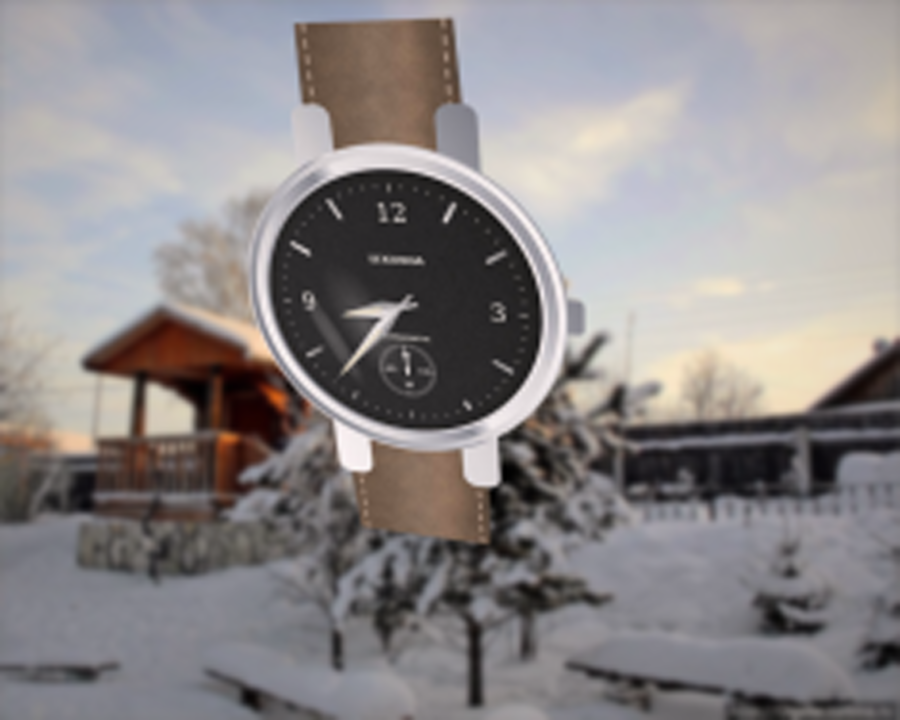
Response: 8:37
